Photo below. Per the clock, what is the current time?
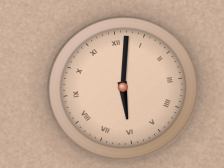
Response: 6:02
